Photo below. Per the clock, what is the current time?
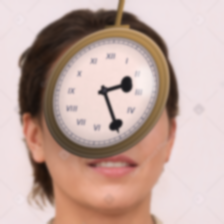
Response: 2:25
